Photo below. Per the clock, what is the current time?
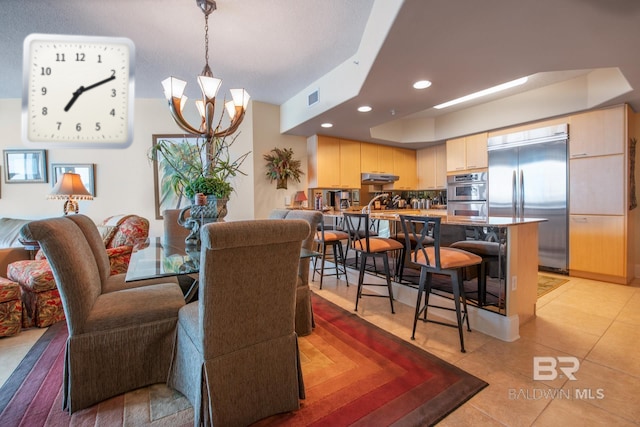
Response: 7:11
